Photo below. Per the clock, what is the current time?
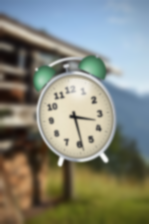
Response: 3:29
